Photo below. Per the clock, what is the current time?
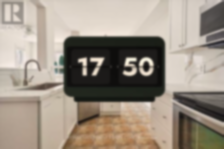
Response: 17:50
